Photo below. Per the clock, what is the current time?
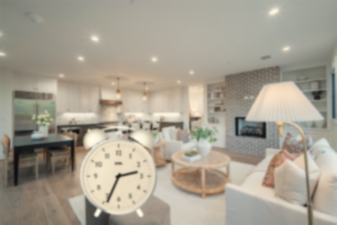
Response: 2:34
